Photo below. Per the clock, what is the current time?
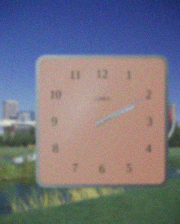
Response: 2:10
